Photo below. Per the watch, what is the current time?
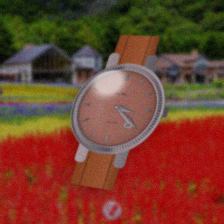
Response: 3:21
